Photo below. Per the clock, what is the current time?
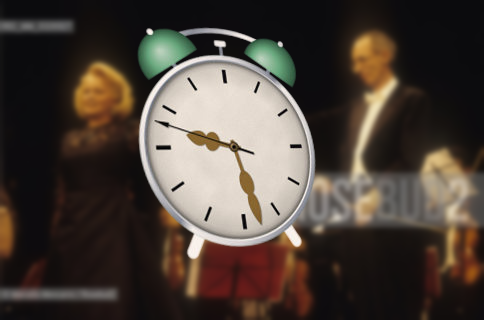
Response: 9:27:48
